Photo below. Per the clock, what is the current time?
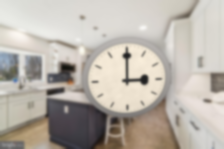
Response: 3:00
